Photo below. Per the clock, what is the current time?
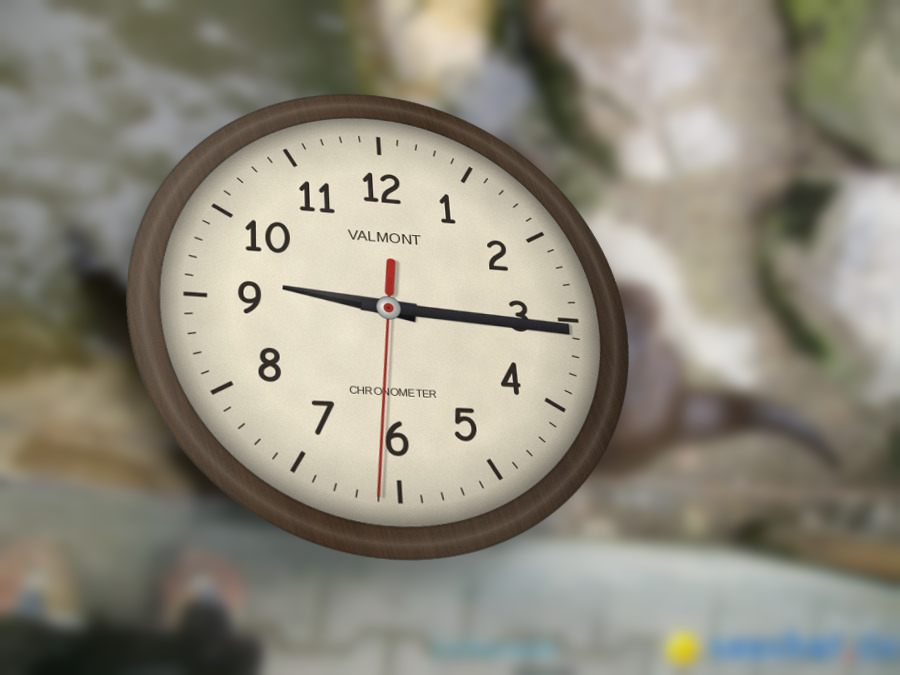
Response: 9:15:31
